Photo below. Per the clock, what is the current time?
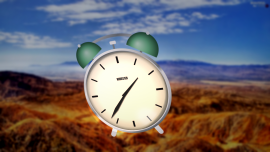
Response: 1:37
